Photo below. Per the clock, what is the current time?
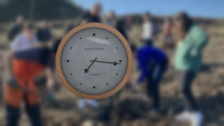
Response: 7:16
